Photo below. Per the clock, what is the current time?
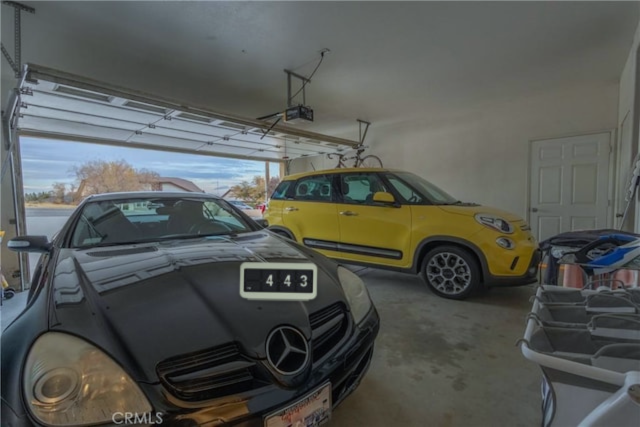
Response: 4:43
